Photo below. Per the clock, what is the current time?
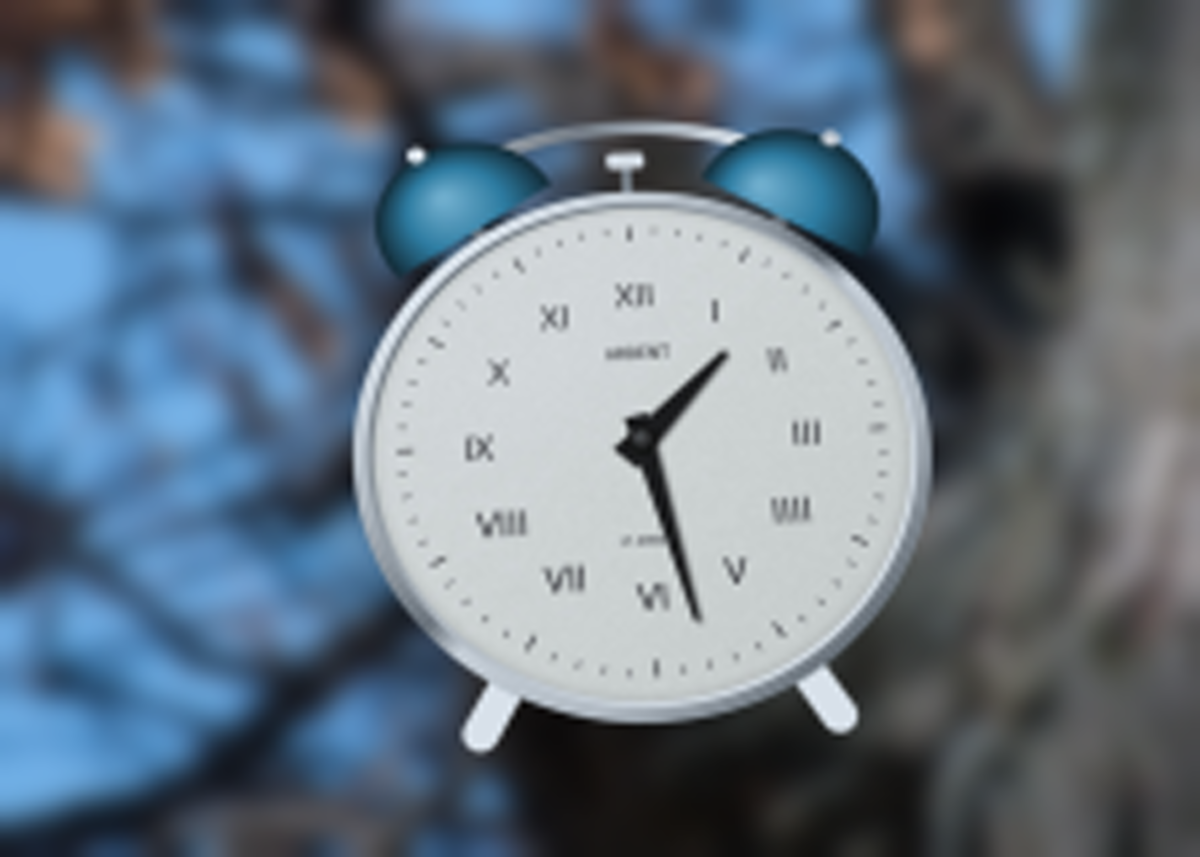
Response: 1:28
